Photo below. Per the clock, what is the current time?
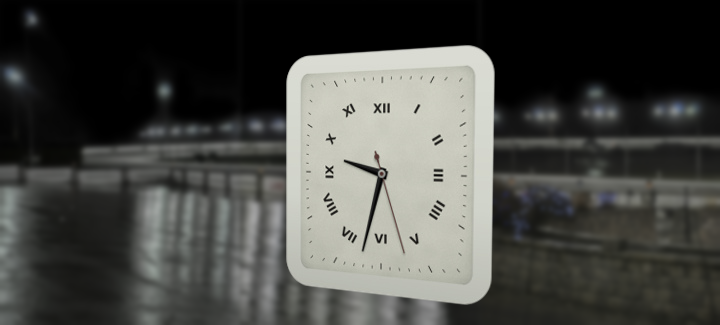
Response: 9:32:27
